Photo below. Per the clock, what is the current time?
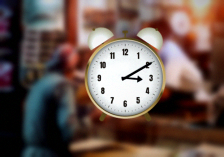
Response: 3:10
